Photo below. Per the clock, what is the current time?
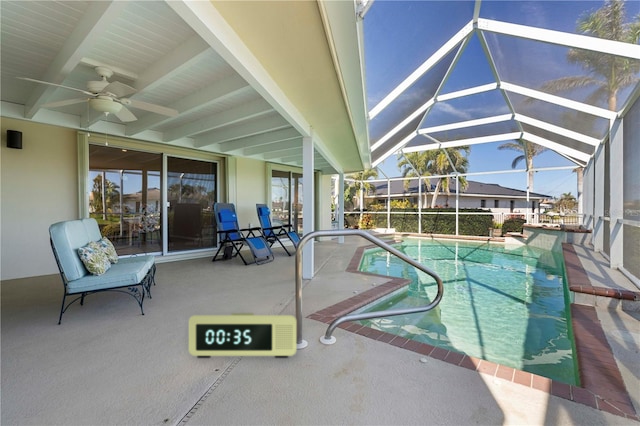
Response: 0:35
